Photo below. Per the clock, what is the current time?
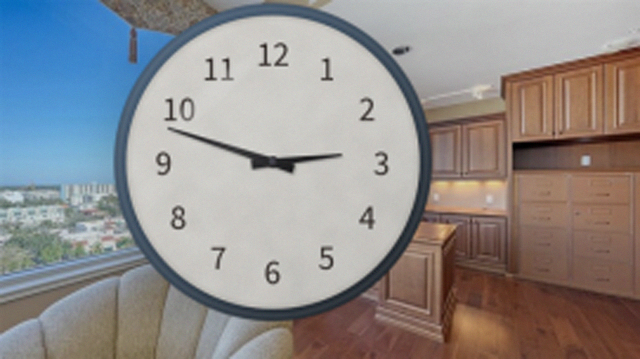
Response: 2:48
